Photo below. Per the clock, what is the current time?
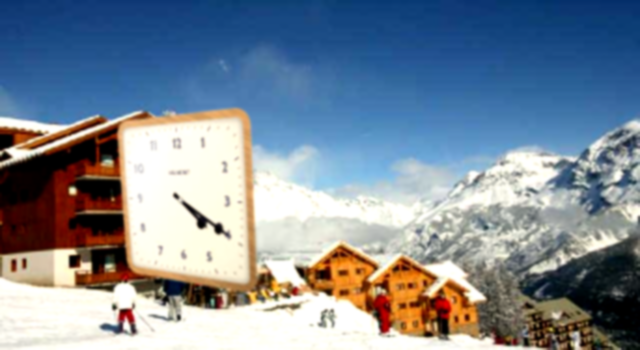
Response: 4:20
